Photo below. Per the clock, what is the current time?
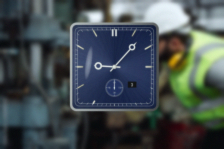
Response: 9:07
